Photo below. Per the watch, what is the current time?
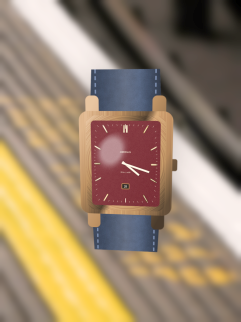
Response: 4:18
